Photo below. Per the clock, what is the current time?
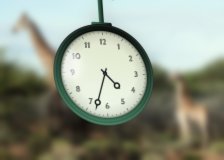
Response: 4:33
